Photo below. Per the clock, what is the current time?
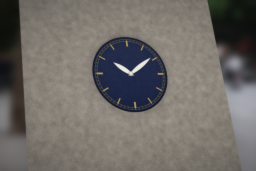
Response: 10:09
